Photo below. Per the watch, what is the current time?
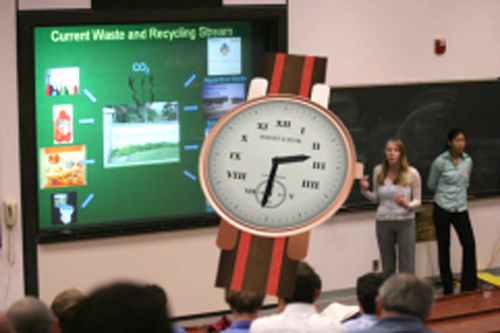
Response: 2:31
